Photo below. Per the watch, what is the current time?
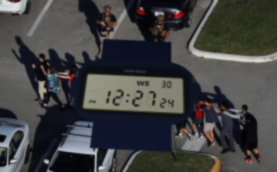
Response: 12:27:24
